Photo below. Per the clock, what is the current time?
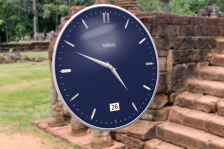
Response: 4:49
